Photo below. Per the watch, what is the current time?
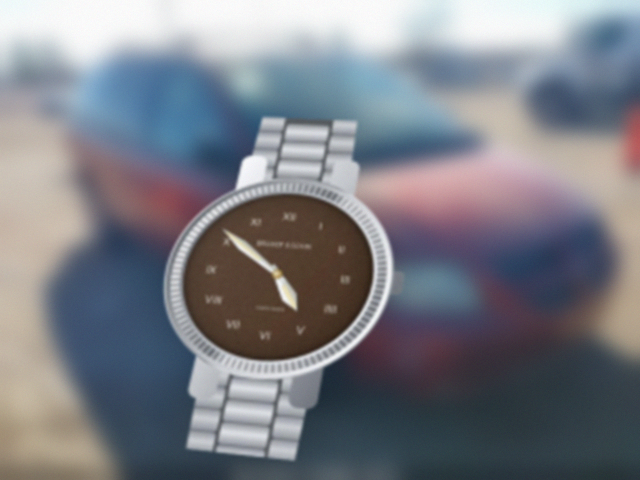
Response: 4:51
